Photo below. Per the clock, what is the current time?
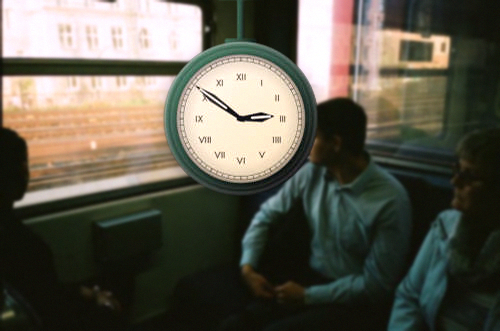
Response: 2:51
